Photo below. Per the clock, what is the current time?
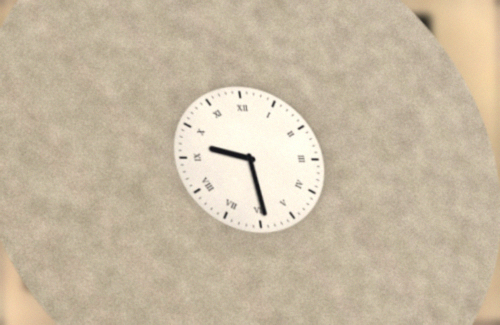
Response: 9:29
